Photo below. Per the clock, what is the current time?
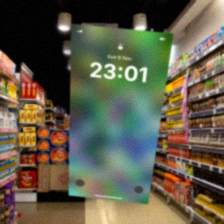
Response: 23:01
